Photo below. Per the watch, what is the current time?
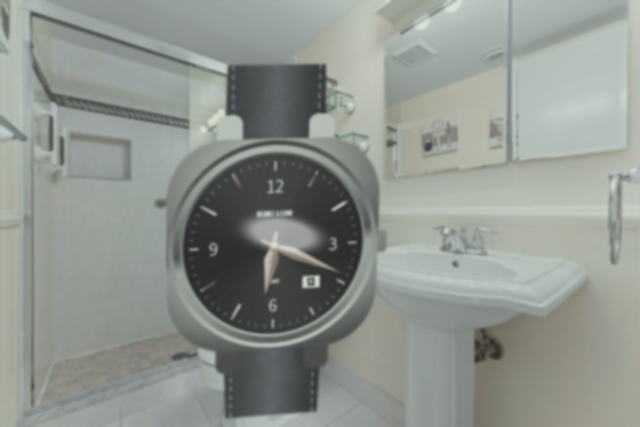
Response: 6:19
